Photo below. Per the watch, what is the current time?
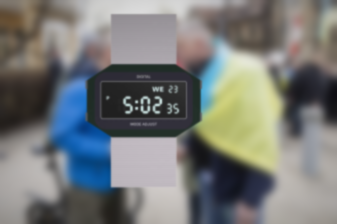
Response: 5:02:35
